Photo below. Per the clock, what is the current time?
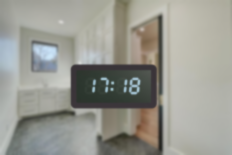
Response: 17:18
